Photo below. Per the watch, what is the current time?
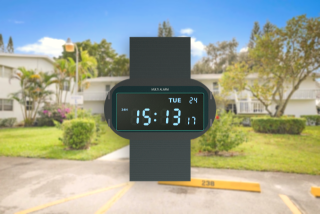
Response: 15:13:17
